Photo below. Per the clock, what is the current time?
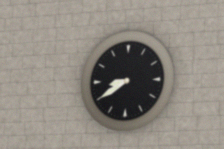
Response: 8:40
